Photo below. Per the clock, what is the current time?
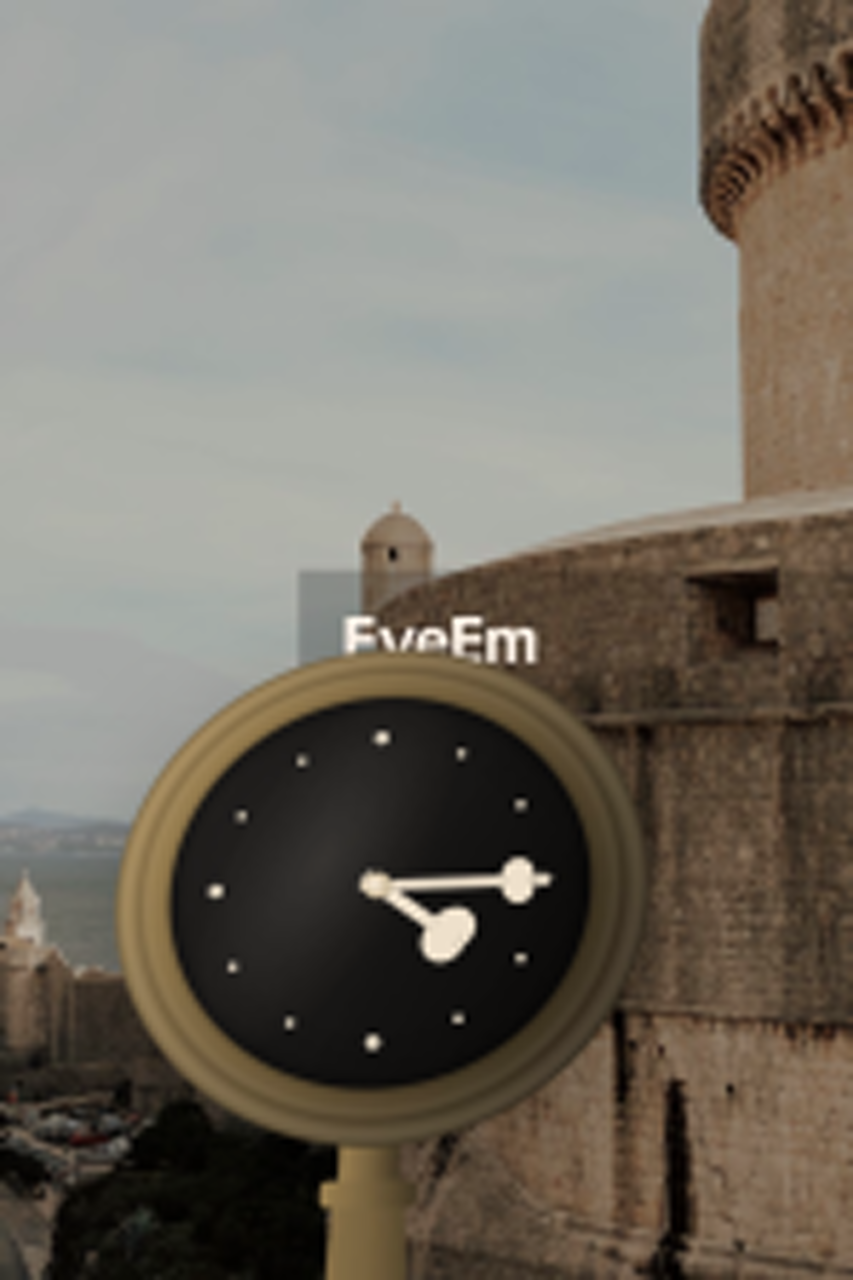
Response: 4:15
